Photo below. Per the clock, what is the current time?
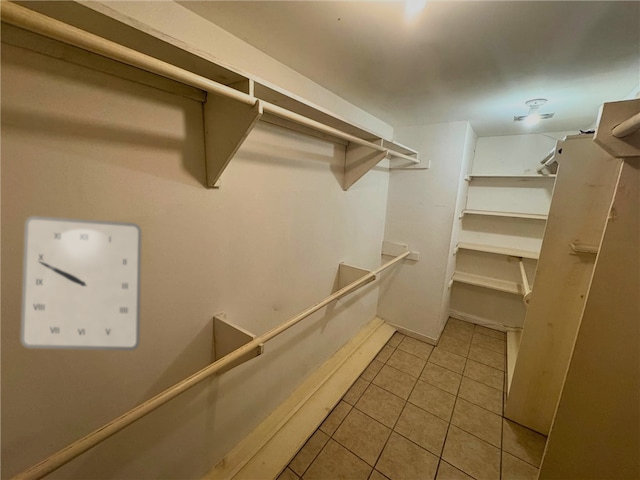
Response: 9:49
